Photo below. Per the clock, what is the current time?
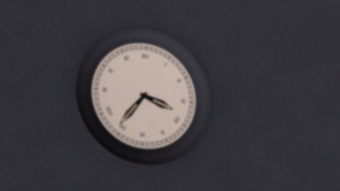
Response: 3:36
